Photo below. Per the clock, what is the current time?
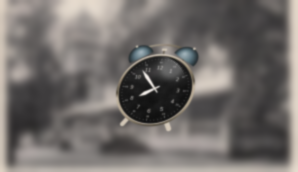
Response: 7:53
